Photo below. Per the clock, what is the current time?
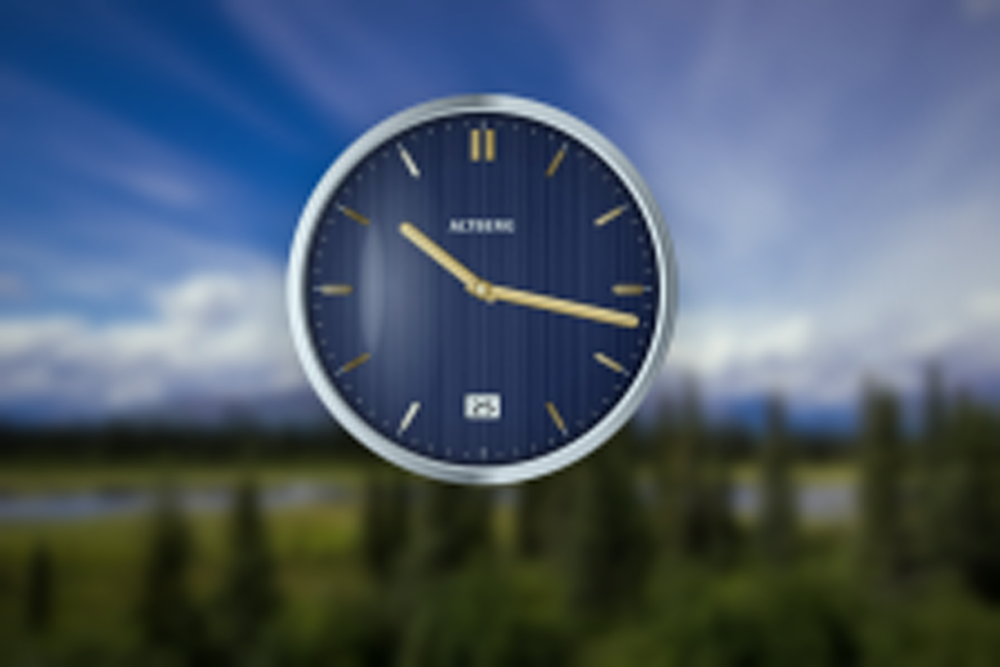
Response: 10:17
